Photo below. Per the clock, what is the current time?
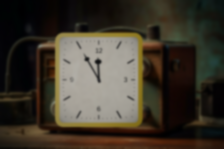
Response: 11:55
